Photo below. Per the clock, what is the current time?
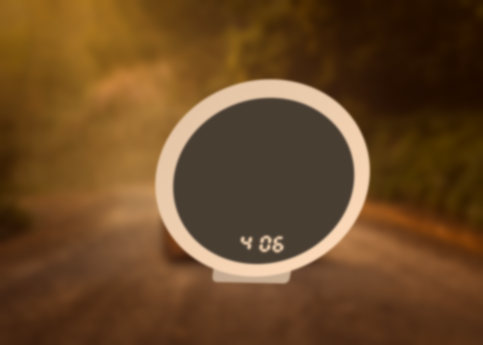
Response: 4:06
